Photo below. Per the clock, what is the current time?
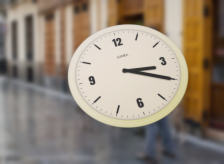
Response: 3:20
